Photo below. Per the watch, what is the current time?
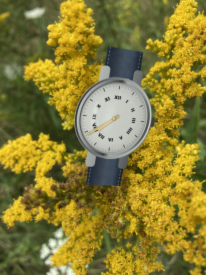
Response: 7:39
